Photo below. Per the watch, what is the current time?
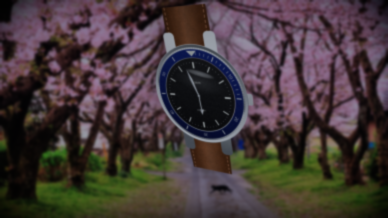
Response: 5:57
